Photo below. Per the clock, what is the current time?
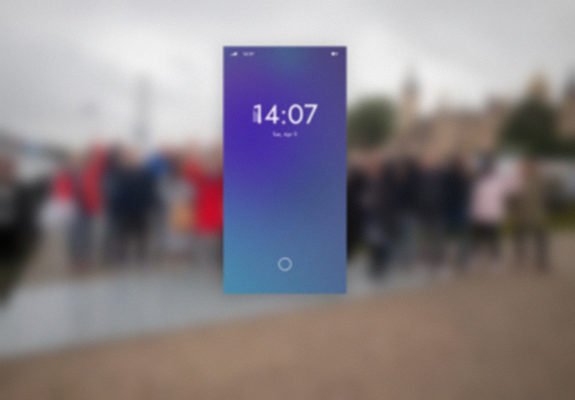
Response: 14:07
